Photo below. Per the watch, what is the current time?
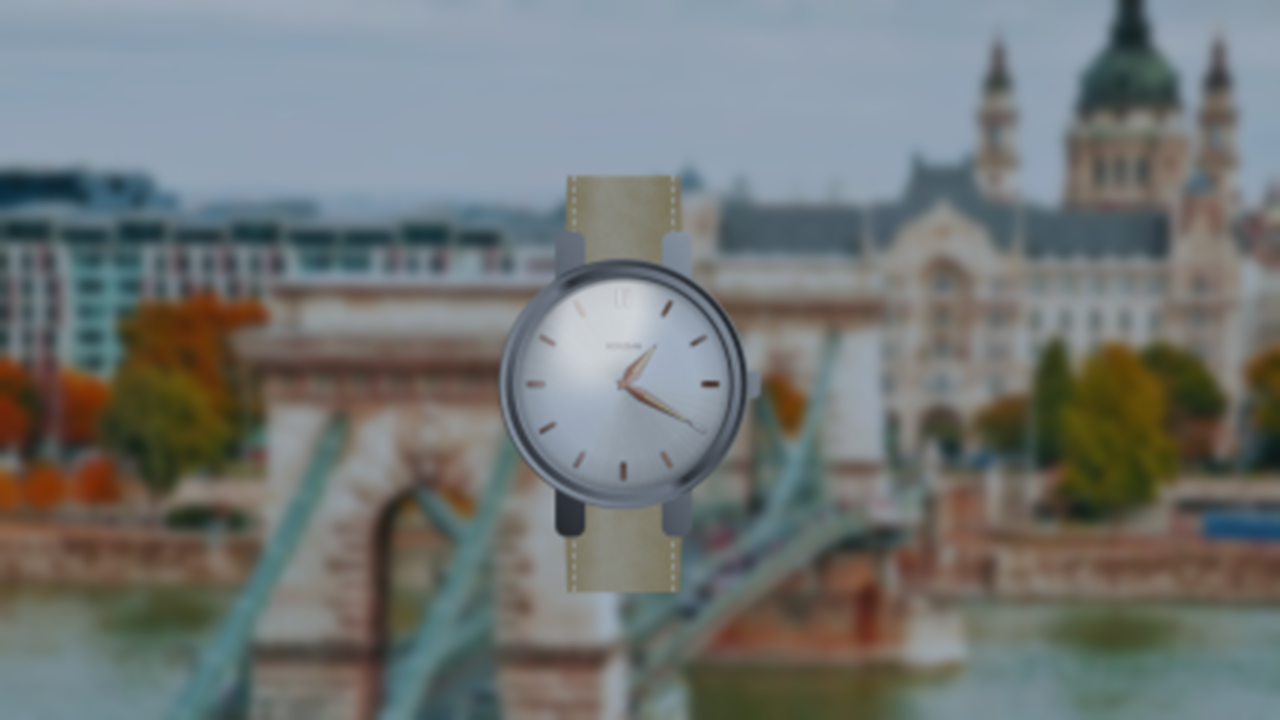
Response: 1:20
